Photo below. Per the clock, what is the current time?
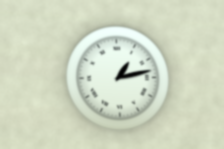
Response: 1:13
